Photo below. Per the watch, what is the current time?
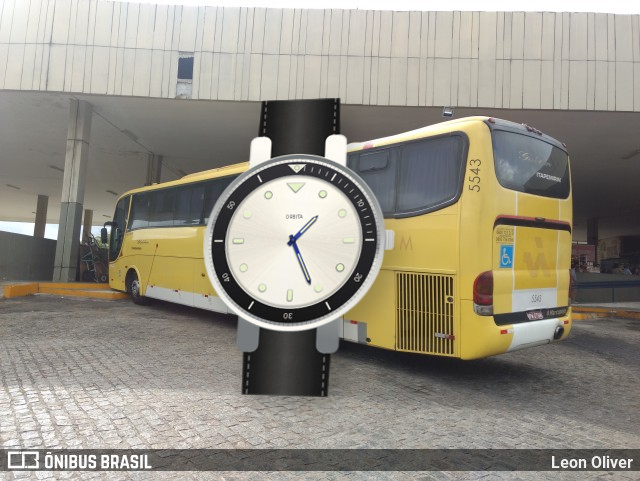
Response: 1:26
